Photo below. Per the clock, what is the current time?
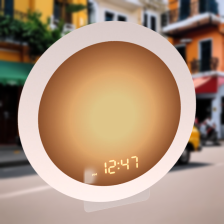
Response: 12:47
